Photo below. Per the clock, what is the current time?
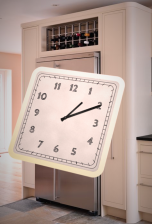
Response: 1:10
